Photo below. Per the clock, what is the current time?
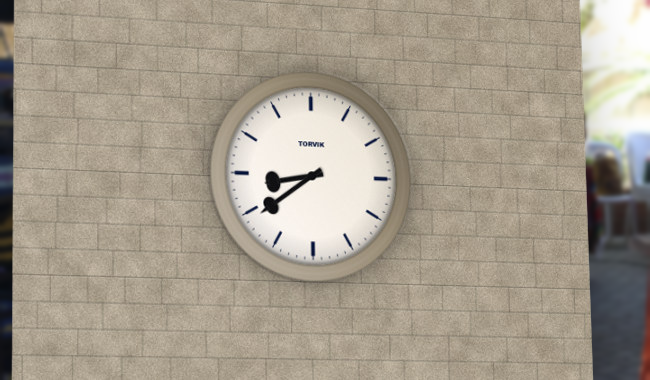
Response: 8:39
